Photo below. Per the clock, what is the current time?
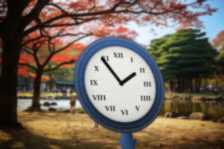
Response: 1:54
